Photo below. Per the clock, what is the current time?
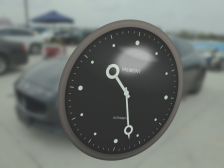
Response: 10:27
